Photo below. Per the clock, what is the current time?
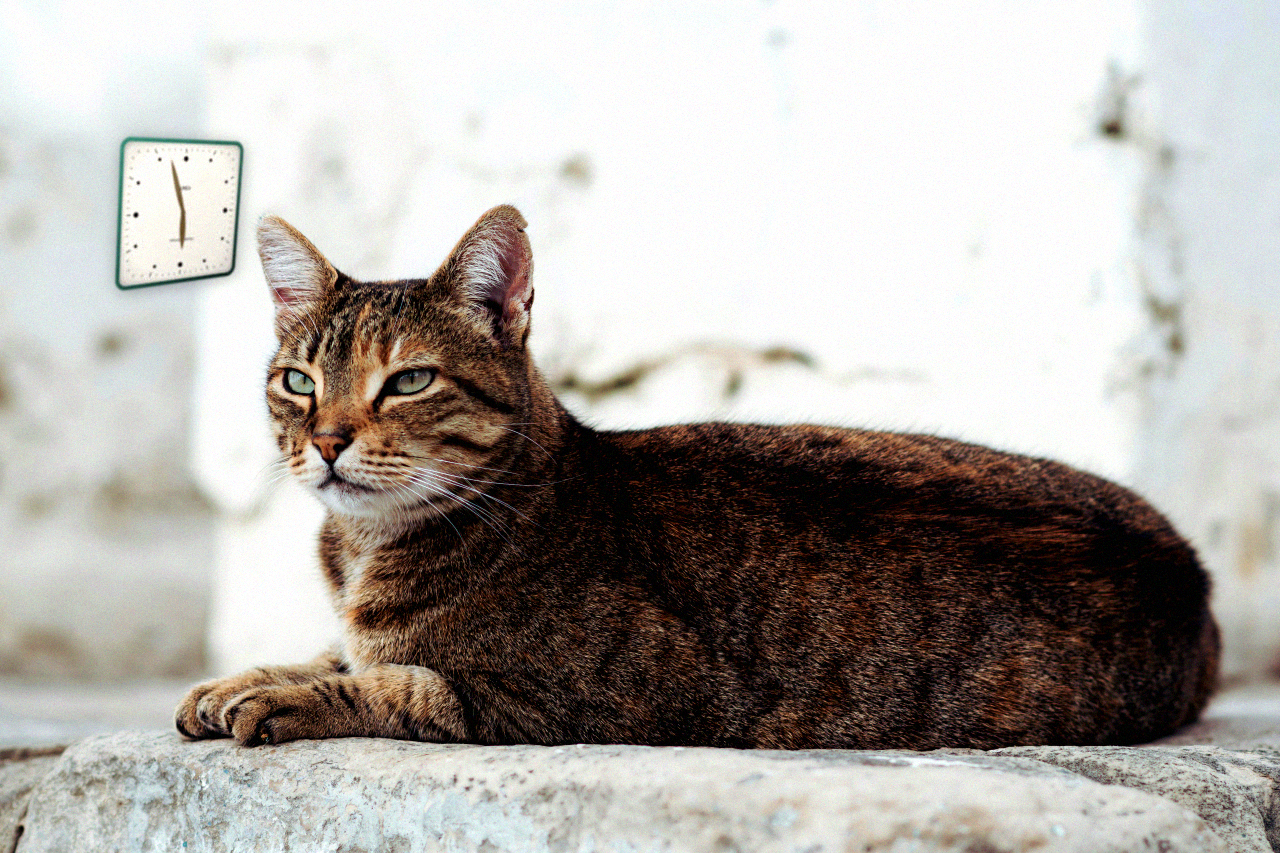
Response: 5:57
